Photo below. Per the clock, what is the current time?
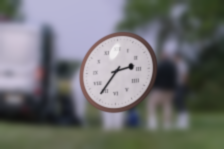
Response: 2:36
